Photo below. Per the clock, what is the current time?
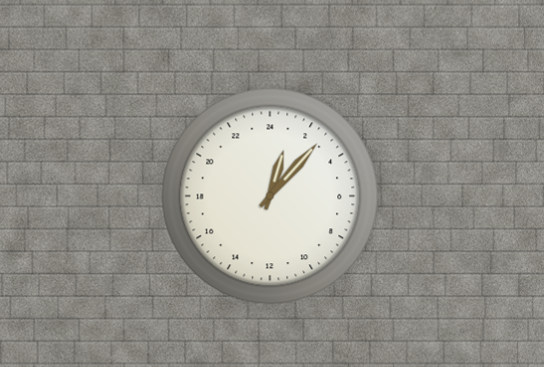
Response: 1:07
